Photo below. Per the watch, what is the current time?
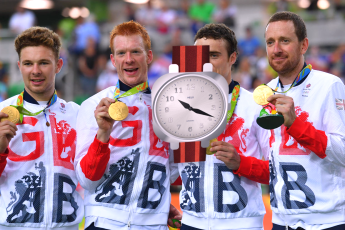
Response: 10:19
